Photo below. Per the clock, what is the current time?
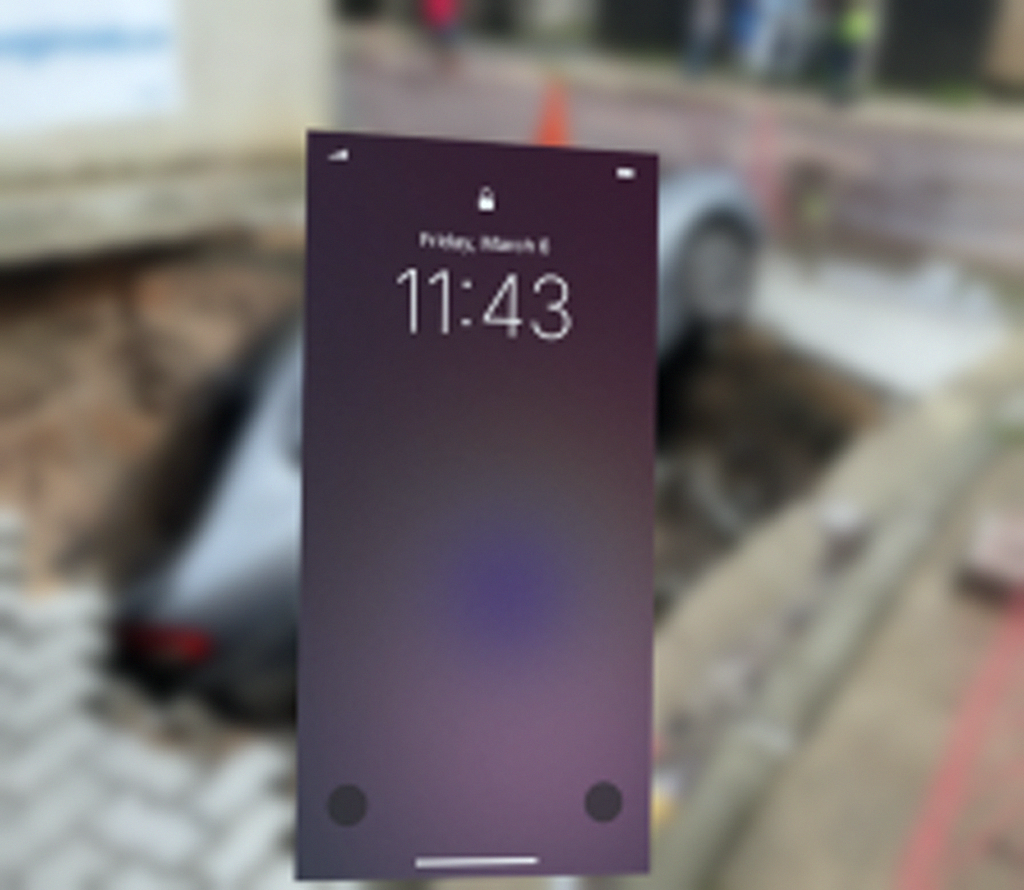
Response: 11:43
